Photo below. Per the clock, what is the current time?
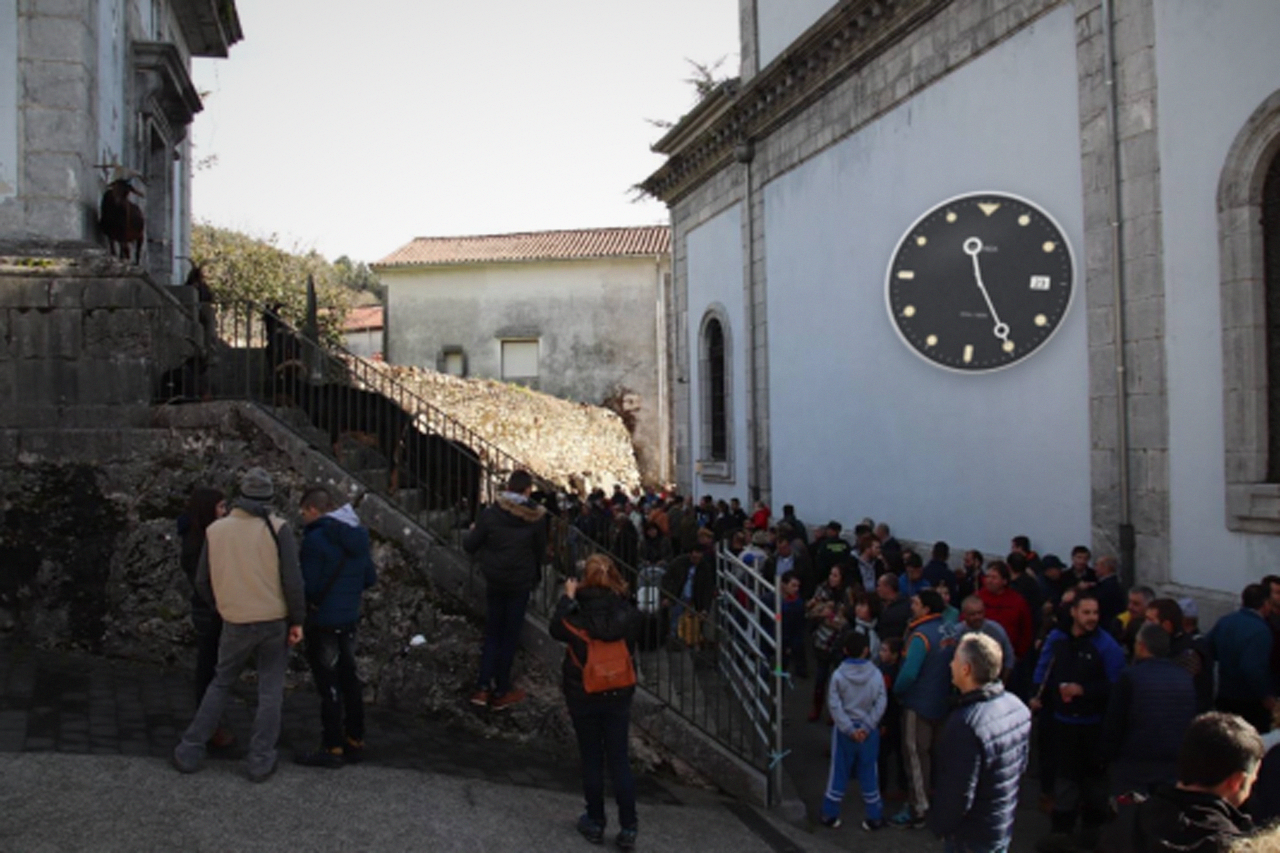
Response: 11:25
